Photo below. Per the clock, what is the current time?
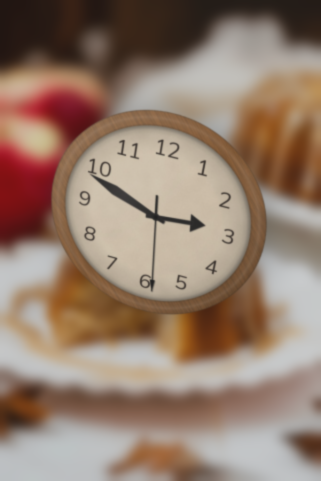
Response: 2:48:29
